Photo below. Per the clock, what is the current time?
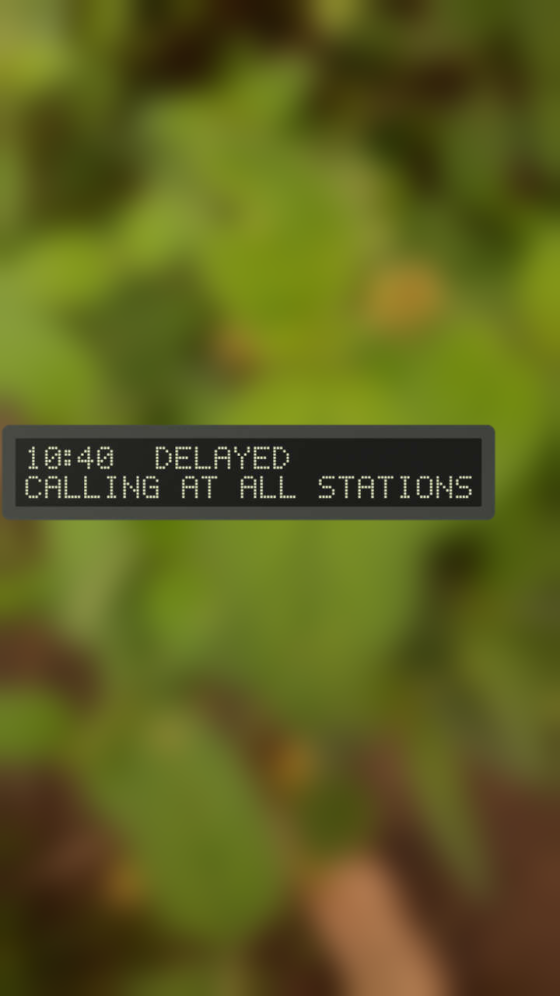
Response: 10:40
